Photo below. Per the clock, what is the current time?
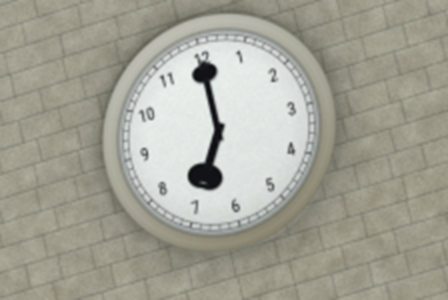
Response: 7:00
